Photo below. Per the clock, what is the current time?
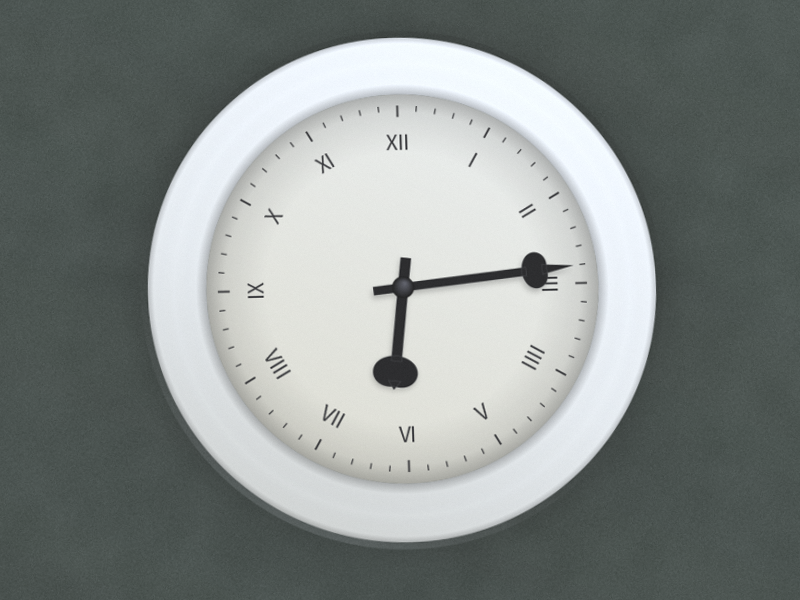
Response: 6:14
